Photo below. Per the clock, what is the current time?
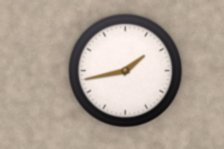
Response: 1:43
